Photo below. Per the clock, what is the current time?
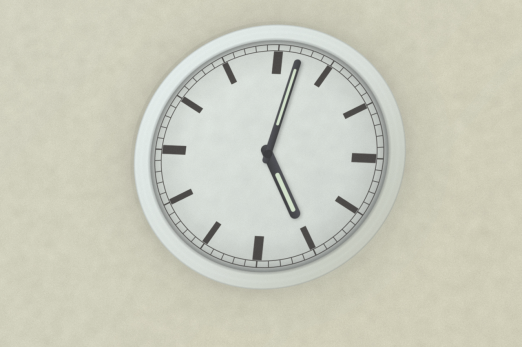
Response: 5:02
